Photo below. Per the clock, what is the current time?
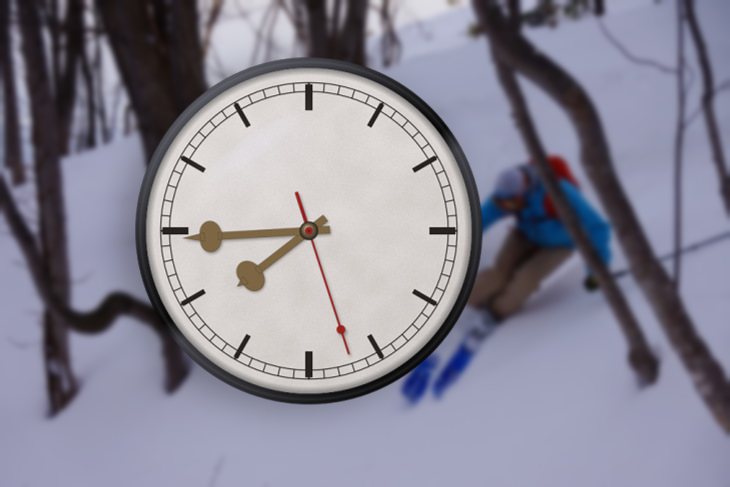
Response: 7:44:27
